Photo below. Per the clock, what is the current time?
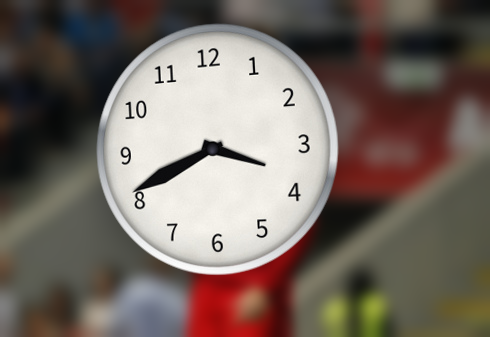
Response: 3:41
